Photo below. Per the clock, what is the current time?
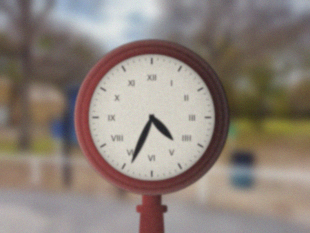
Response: 4:34
